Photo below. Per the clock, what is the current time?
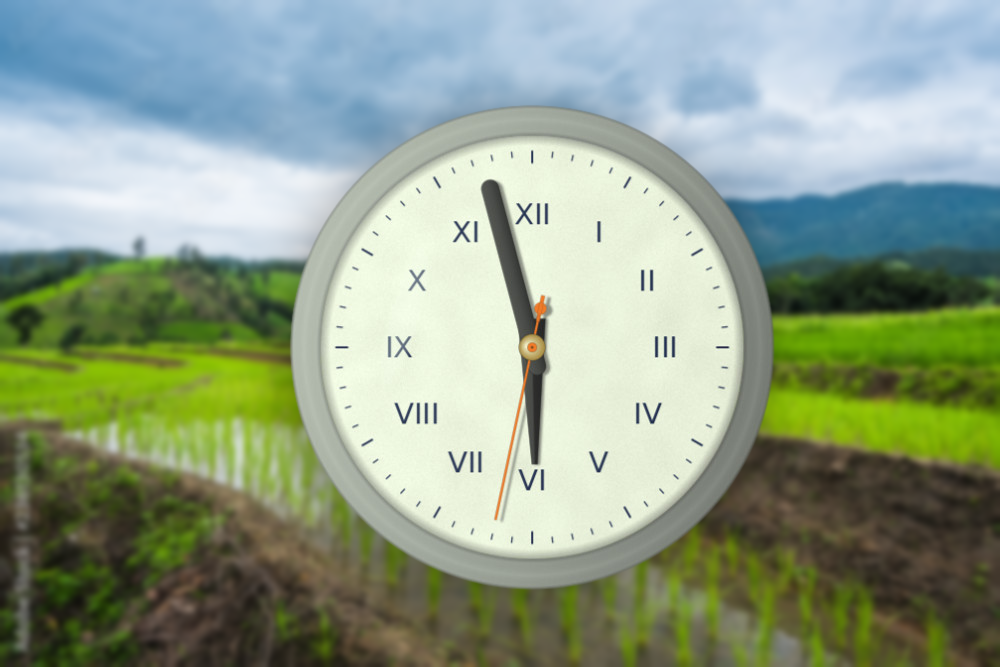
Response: 5:57:32
